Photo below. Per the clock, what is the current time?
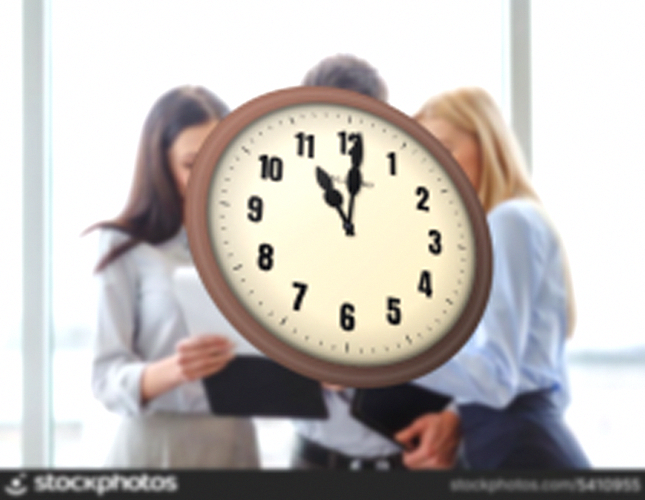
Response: 11:01
